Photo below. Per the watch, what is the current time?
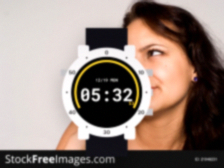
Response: 5:32
